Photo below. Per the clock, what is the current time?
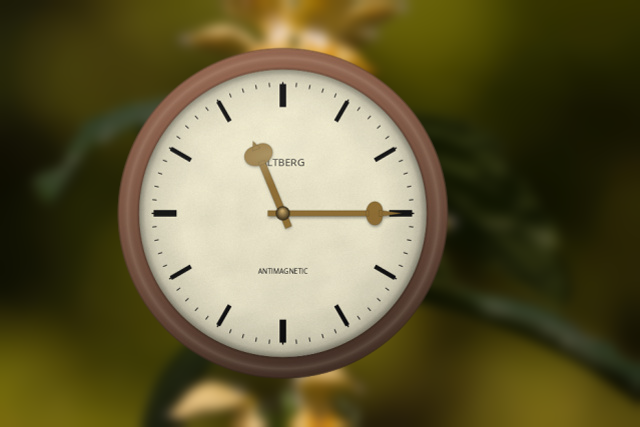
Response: 11:15
